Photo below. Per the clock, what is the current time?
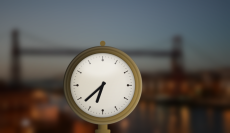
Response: 6:38
